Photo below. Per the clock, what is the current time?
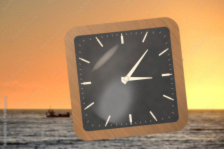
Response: 3:07
